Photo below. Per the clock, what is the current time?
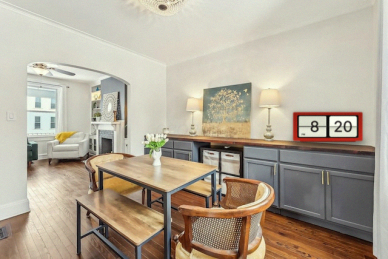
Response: 8:20
